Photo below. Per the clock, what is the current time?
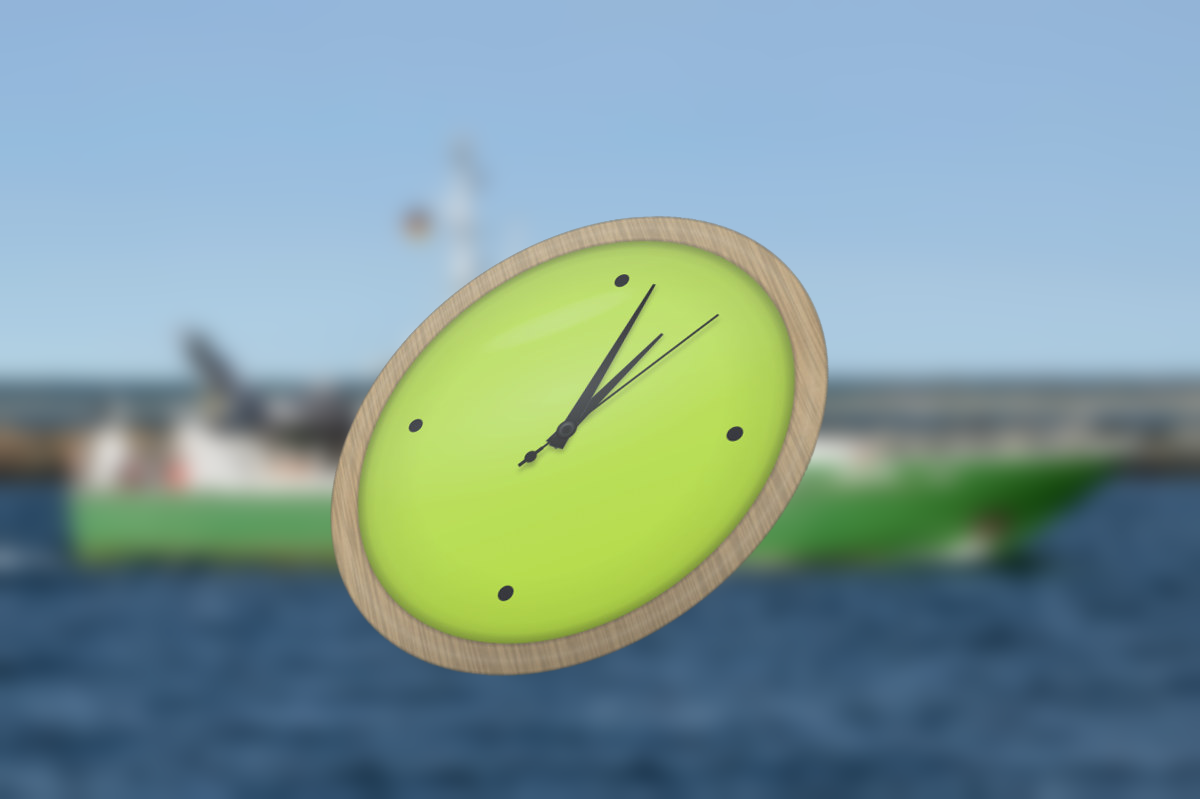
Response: 1:02:07
